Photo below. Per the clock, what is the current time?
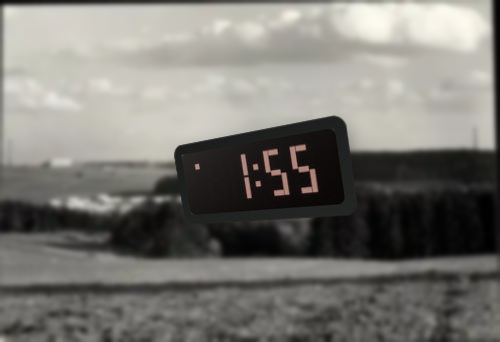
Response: 1:55
